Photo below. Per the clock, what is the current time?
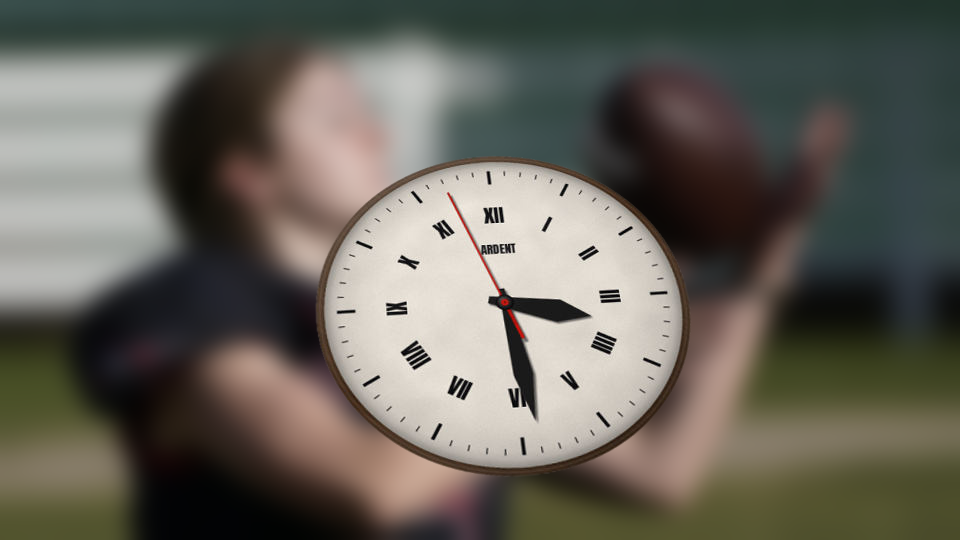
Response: 3:28:57
